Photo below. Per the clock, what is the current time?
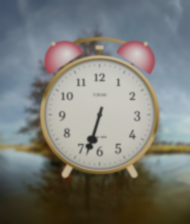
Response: 6:33
